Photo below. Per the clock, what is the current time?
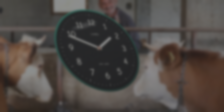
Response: 1:49
